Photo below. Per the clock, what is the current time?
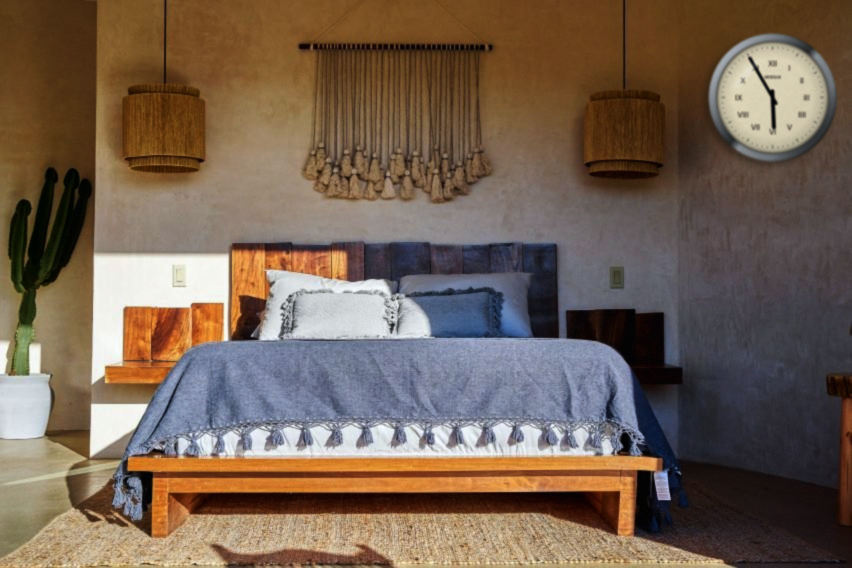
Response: 5:55
